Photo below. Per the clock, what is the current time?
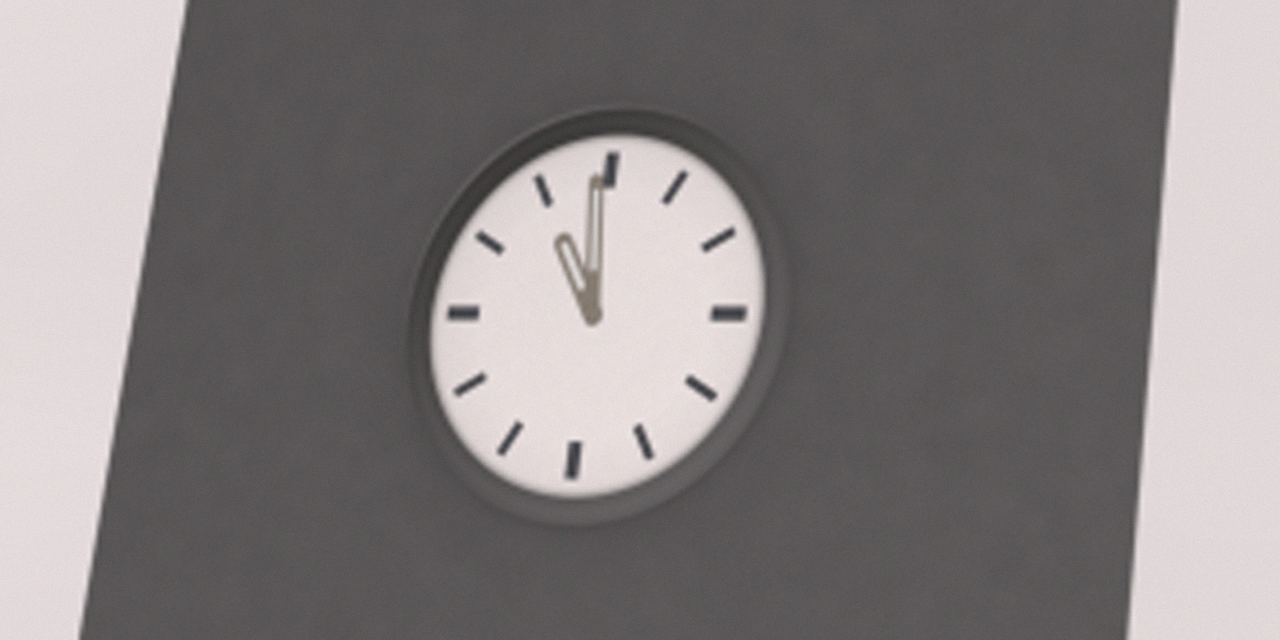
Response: 10:59
